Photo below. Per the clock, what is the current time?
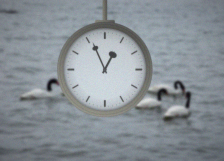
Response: 12:56
